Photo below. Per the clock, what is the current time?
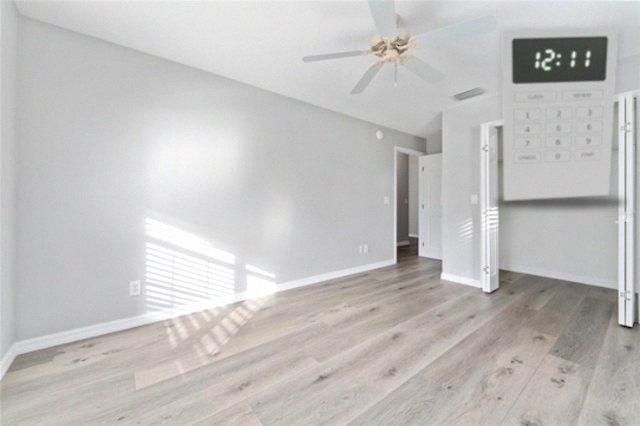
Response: 12:11
